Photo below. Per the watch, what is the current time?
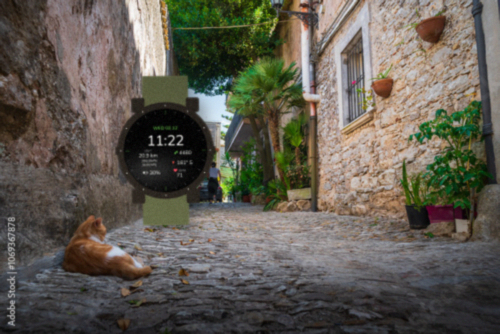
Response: 11:22
